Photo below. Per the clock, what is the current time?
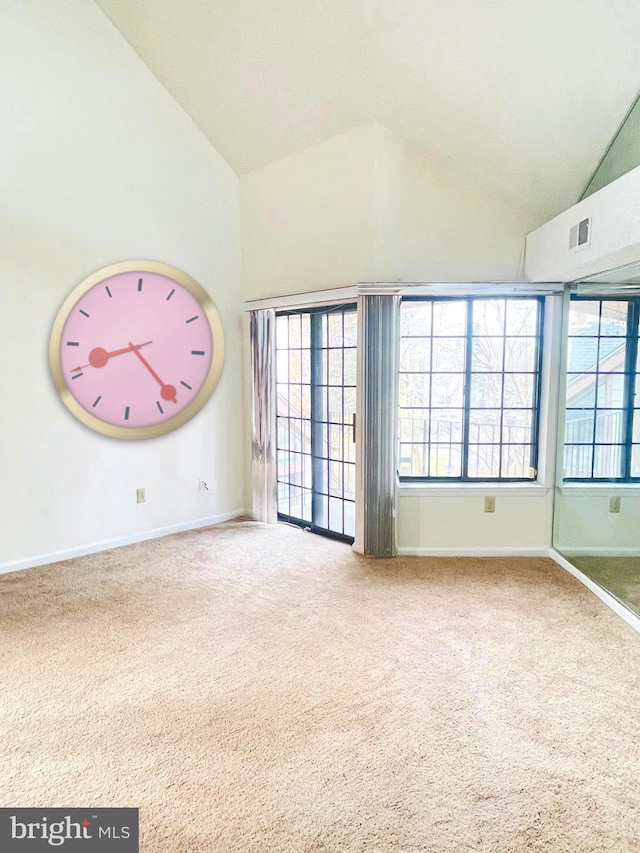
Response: 8:22:41
